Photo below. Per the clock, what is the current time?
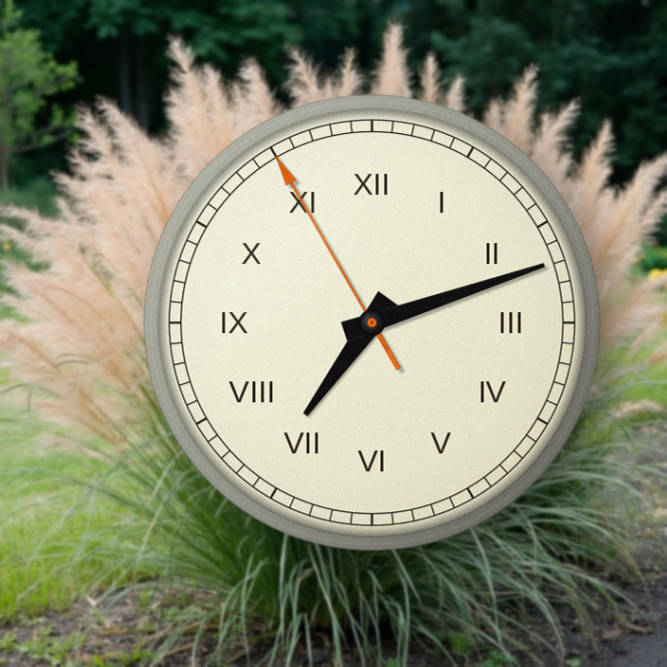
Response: 7:11:55
